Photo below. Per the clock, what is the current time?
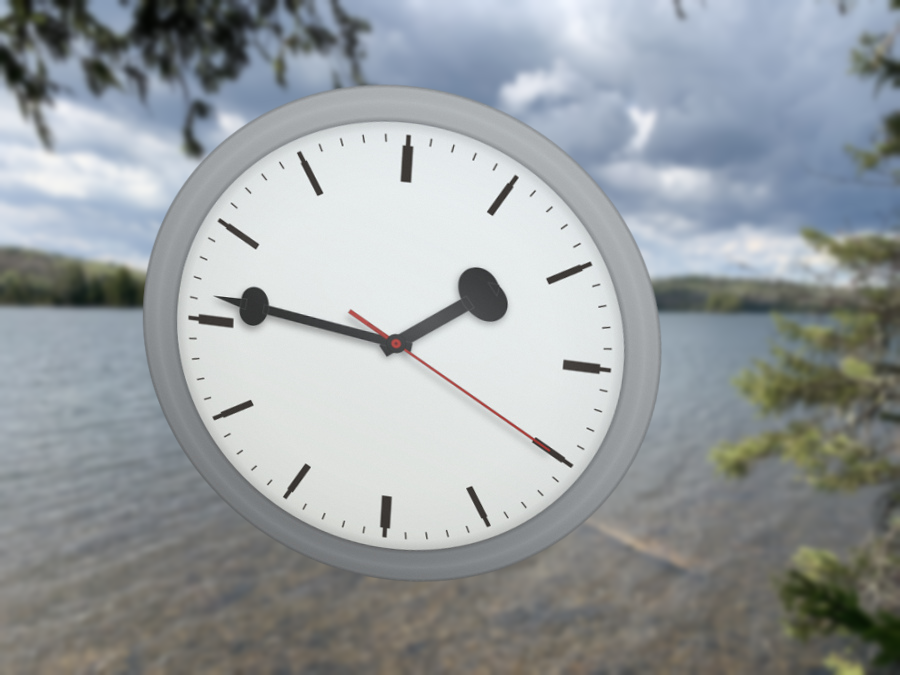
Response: 1:46:20
